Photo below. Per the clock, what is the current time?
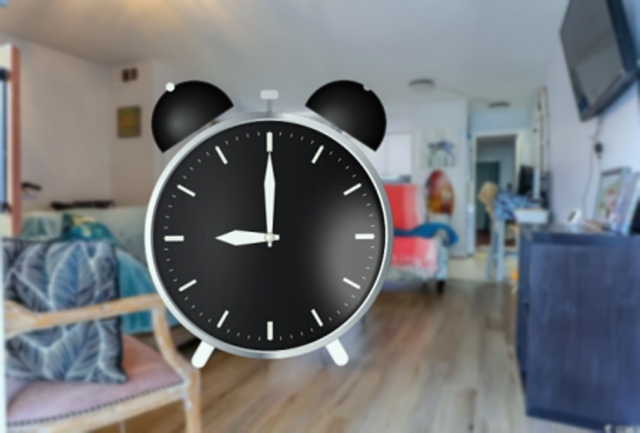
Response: 9:00
